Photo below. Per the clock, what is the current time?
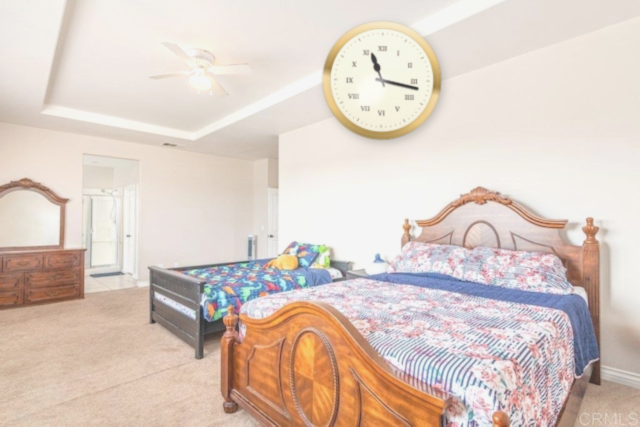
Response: 11:17
